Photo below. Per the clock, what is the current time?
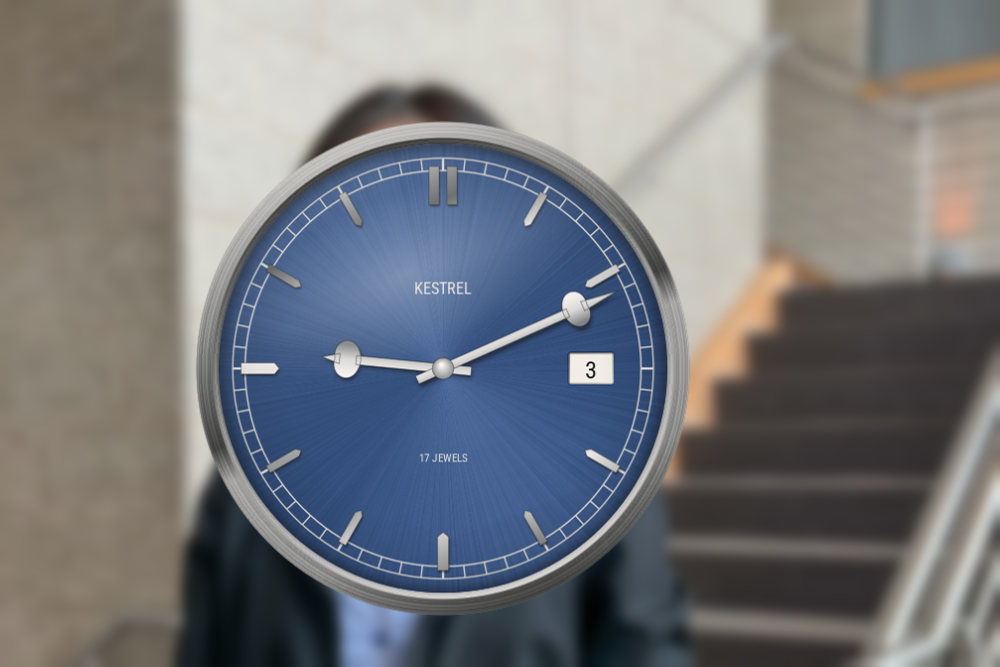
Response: 9:11
